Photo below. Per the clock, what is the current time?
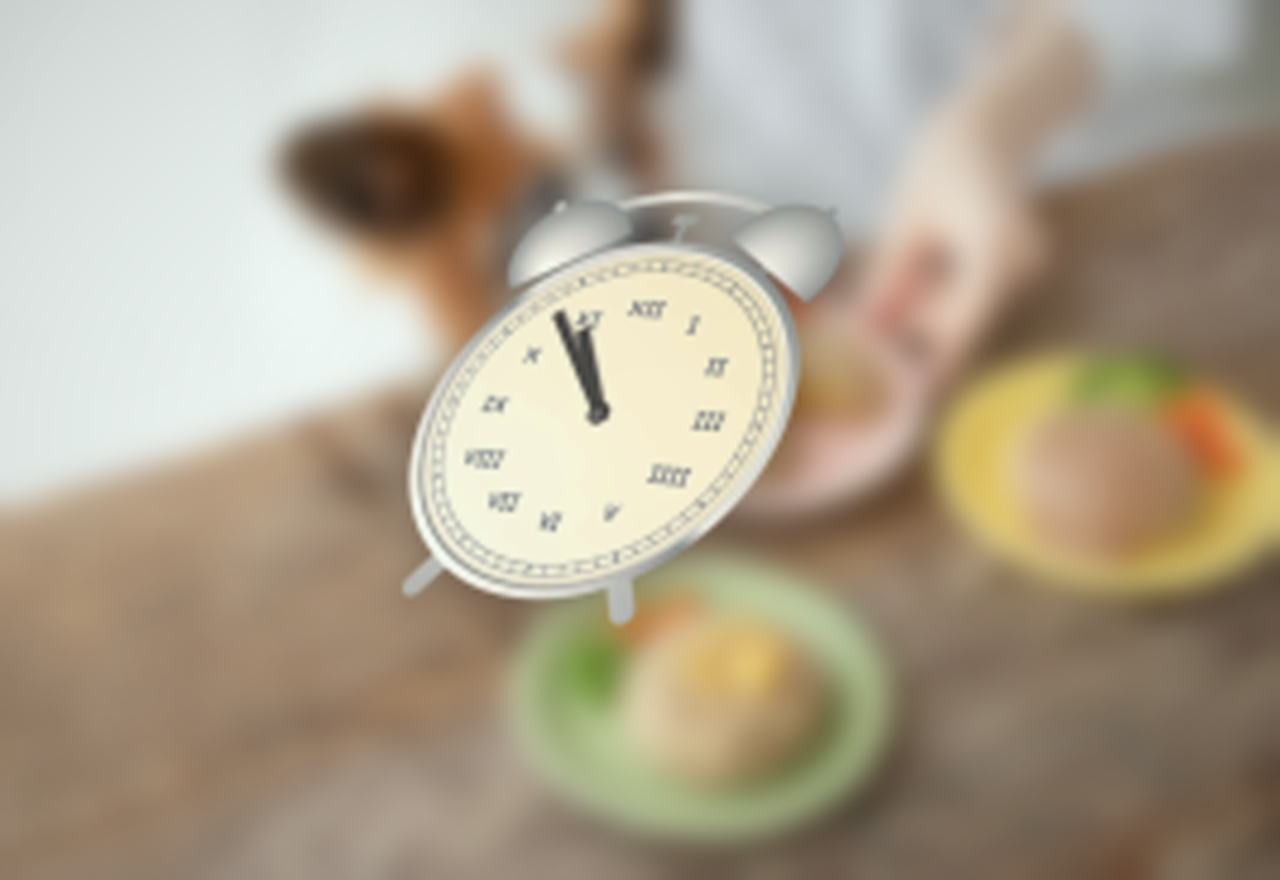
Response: 10:53
